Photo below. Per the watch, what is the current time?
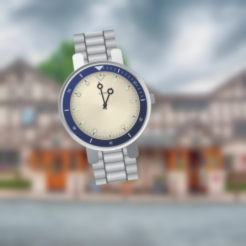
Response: 12:59
